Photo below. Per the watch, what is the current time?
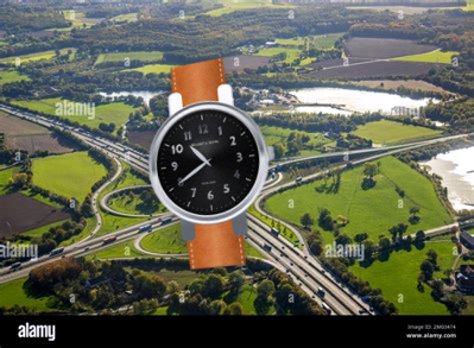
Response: 10:40
